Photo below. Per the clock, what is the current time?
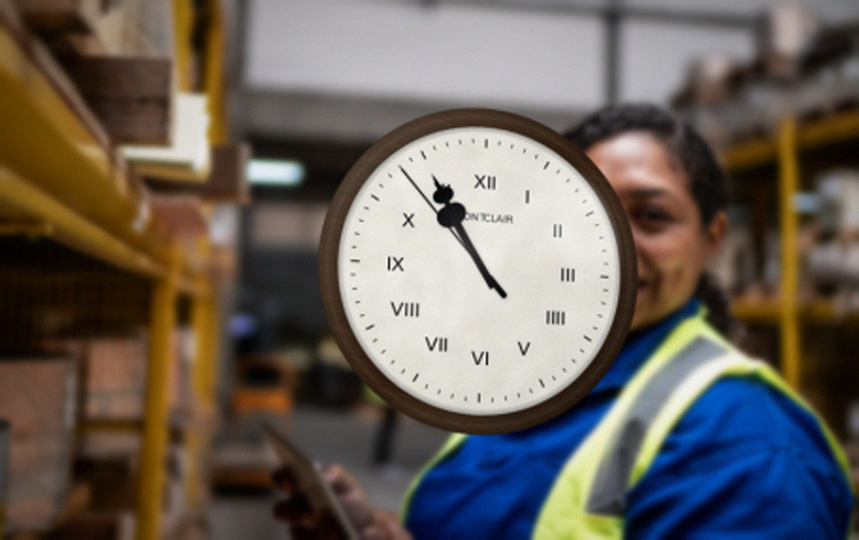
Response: 10:54:53
